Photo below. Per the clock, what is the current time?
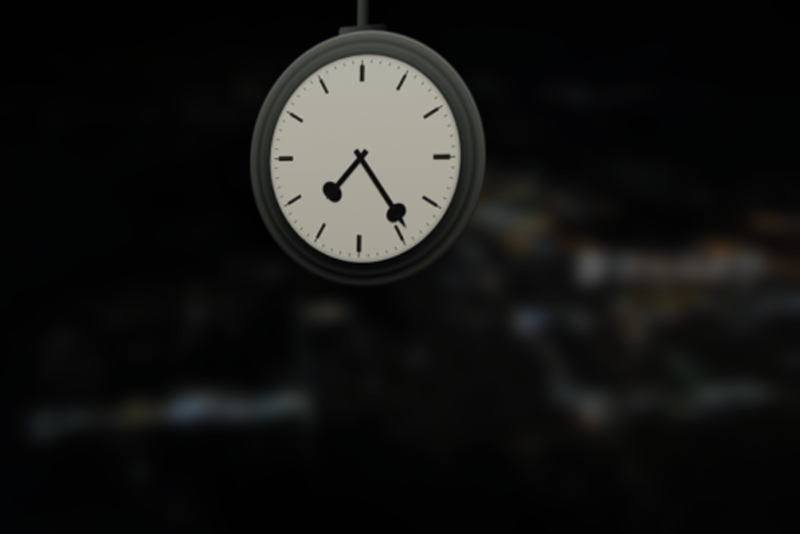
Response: 7:24
